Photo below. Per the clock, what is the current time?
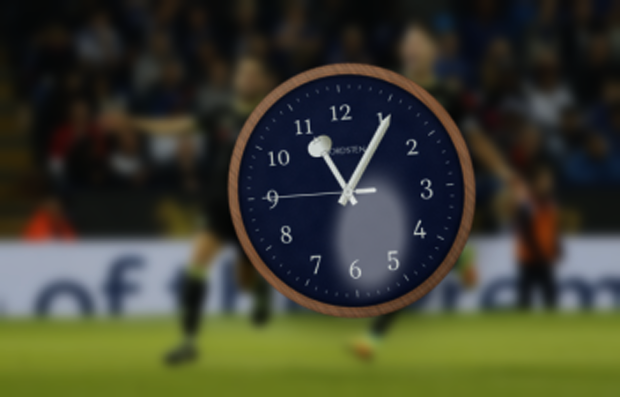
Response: 11:05:45
